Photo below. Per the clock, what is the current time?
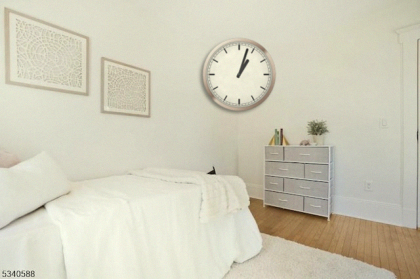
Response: 1:03
